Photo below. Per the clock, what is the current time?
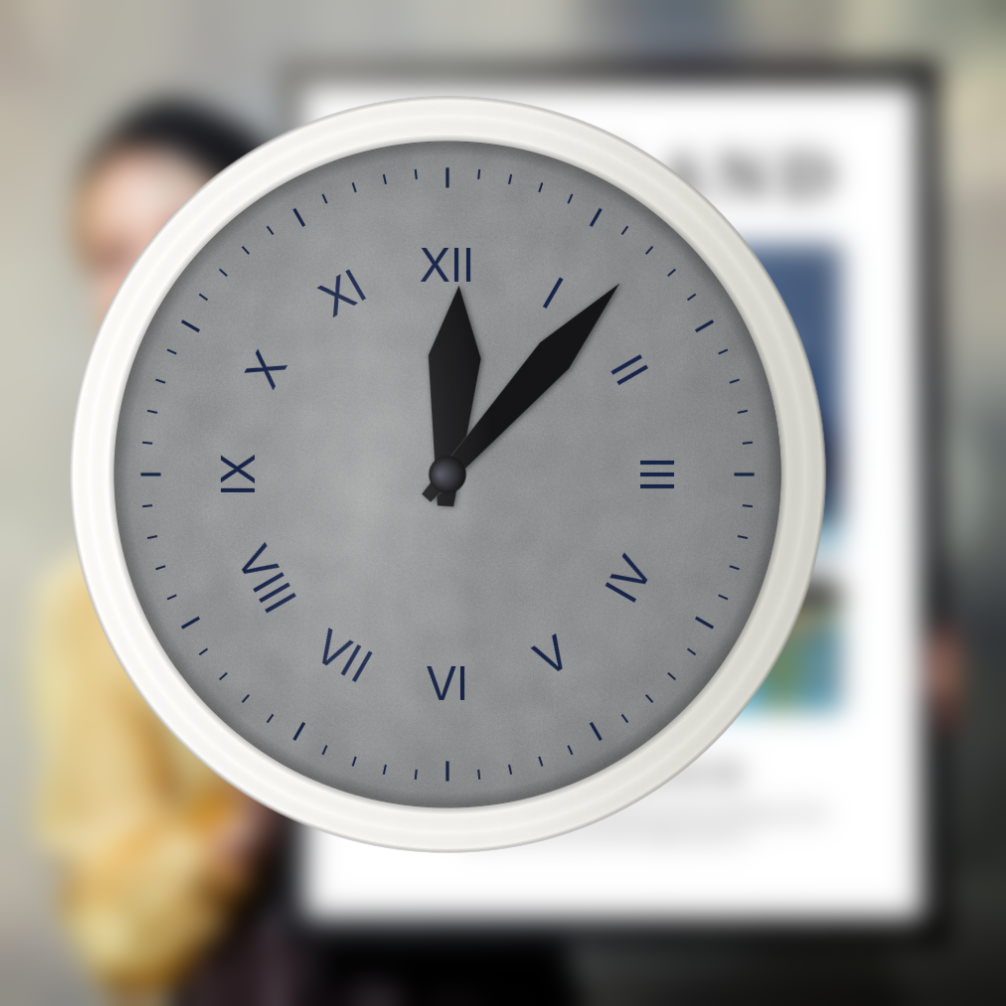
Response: 12:07
